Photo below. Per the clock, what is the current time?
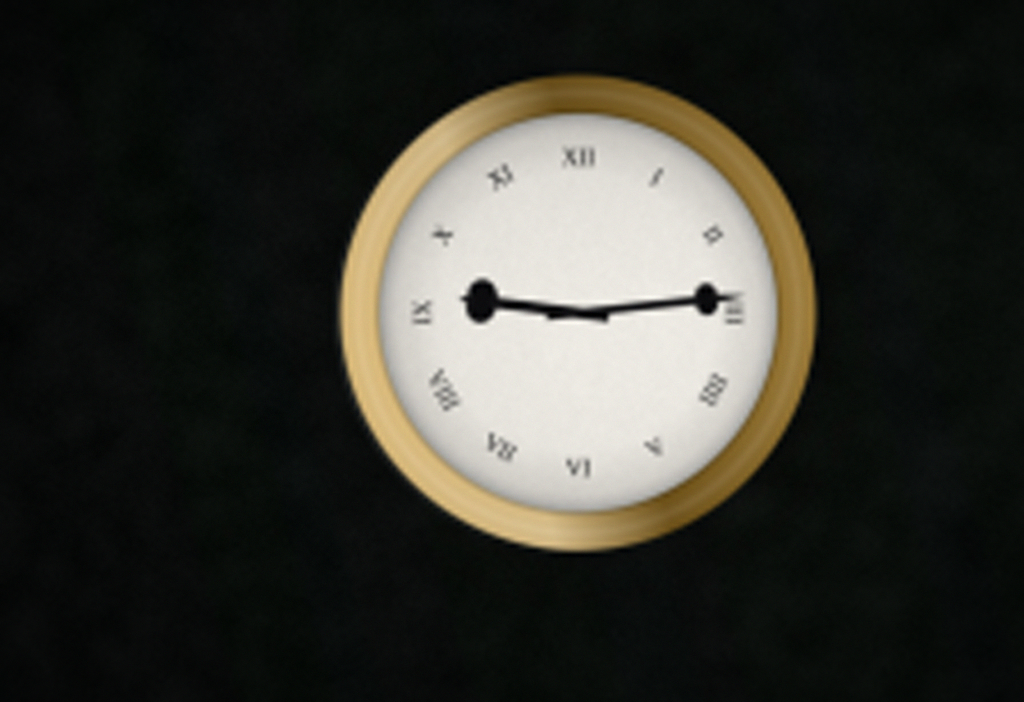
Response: 9:14
